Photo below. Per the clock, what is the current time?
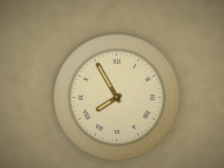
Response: 7:55
